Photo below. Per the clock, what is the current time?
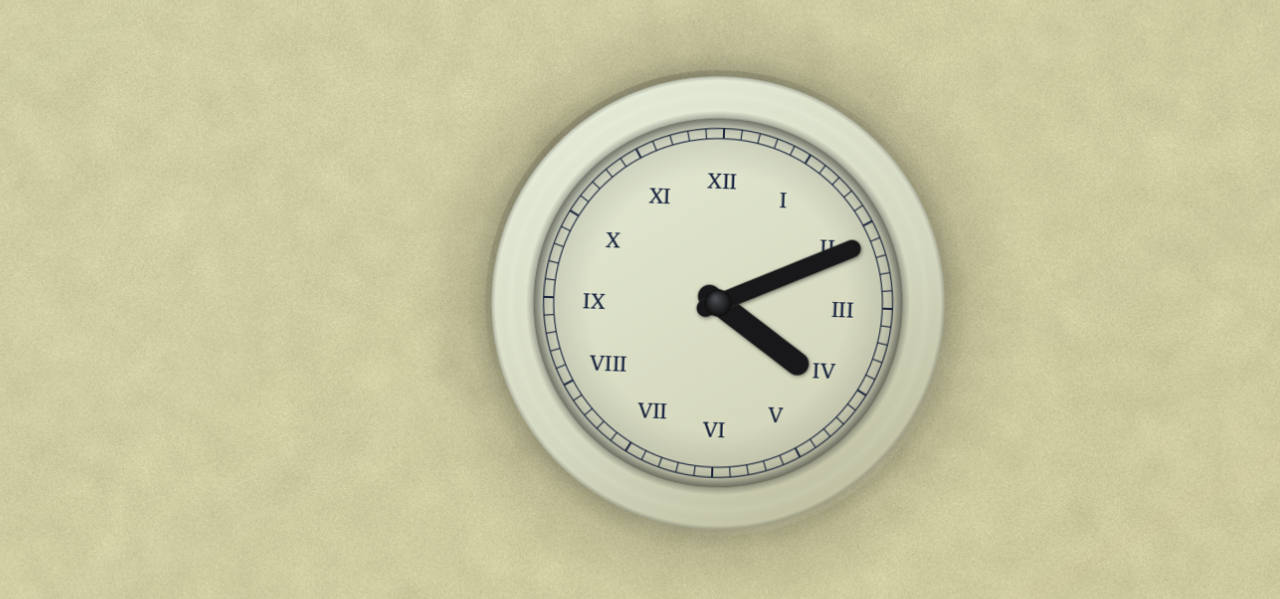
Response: 4:11
